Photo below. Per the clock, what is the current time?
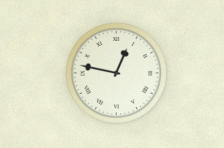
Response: 12:47
